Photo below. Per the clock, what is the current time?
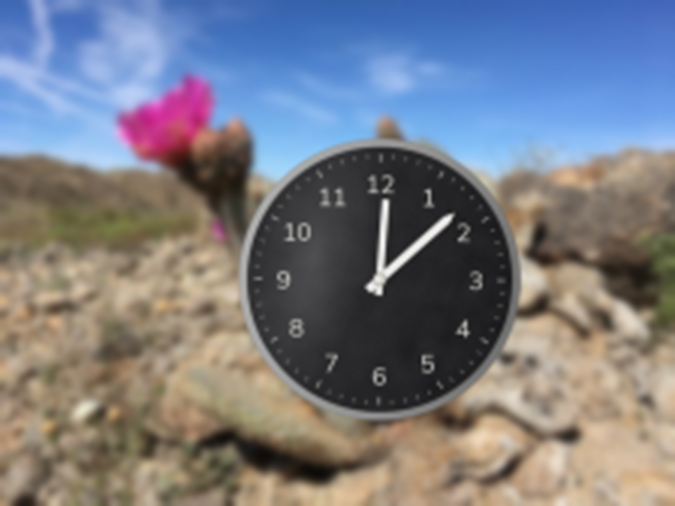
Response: 12:08
